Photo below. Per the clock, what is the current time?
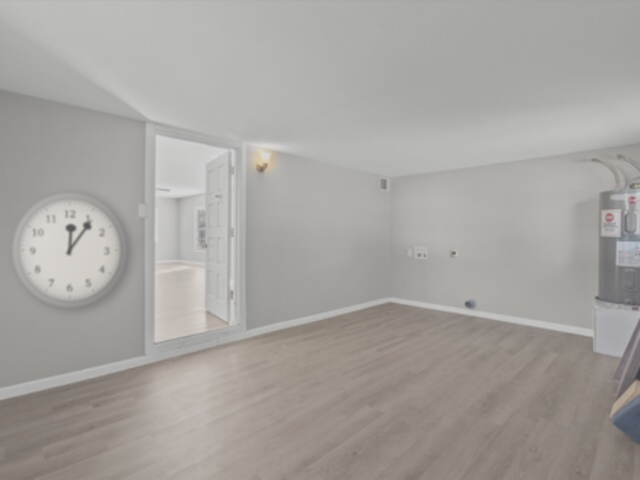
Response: 12:06
